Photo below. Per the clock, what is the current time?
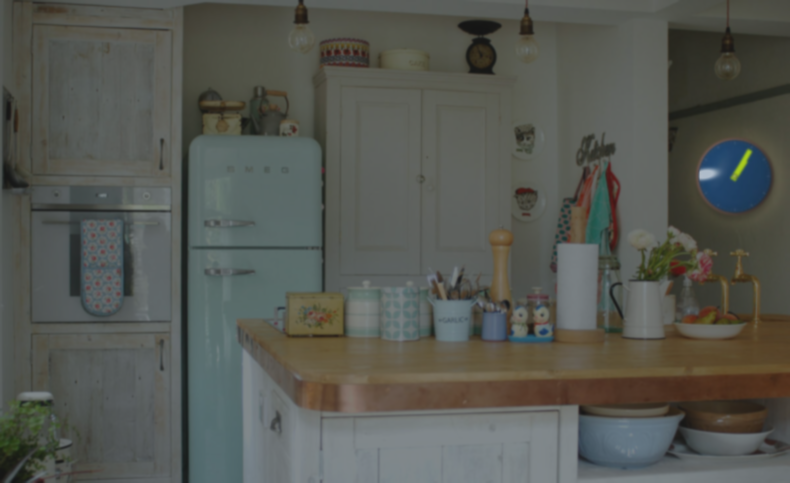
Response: 1:05
